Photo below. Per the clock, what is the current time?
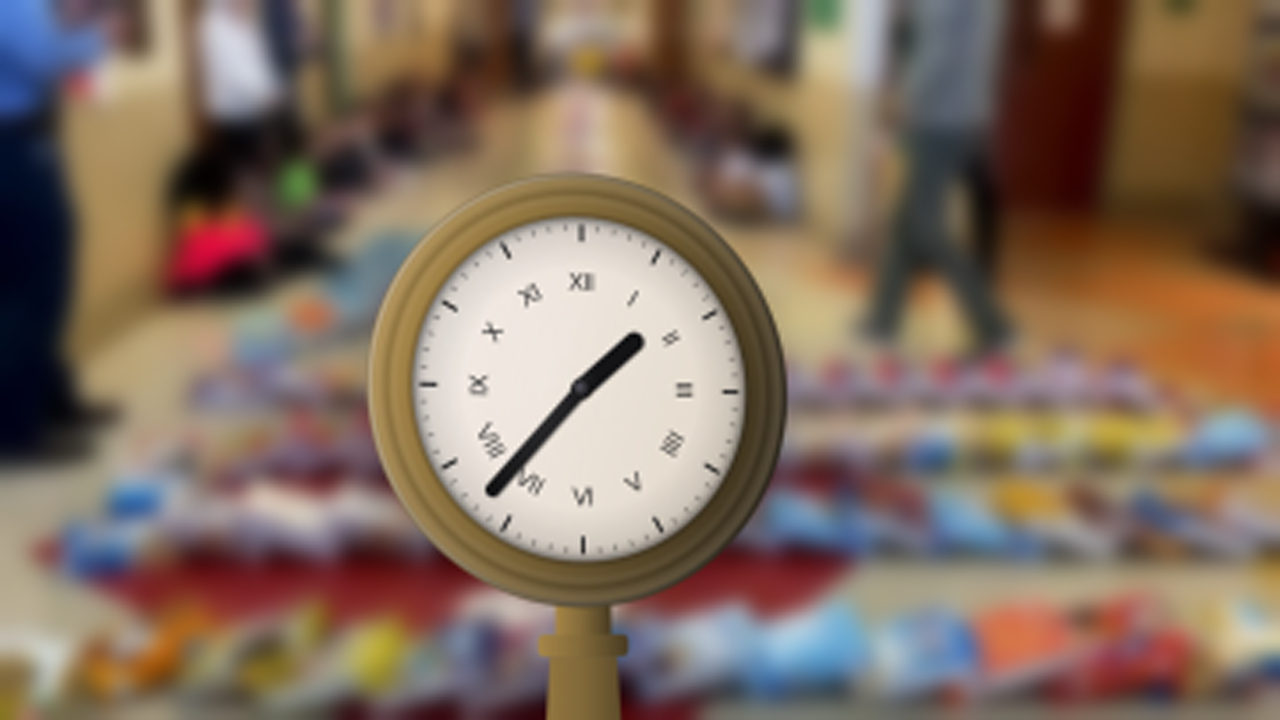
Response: 1:37
